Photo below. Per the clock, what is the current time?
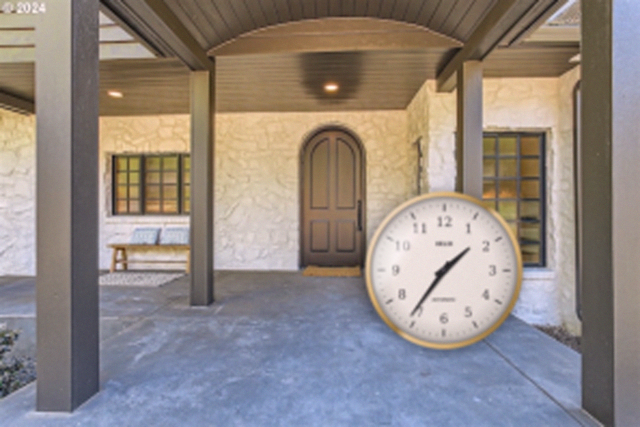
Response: 1:36
